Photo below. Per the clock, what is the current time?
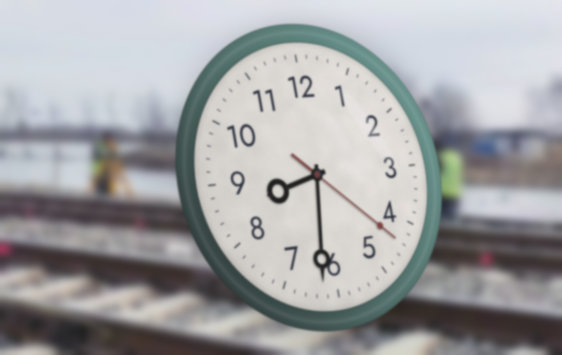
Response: 8:31:22
